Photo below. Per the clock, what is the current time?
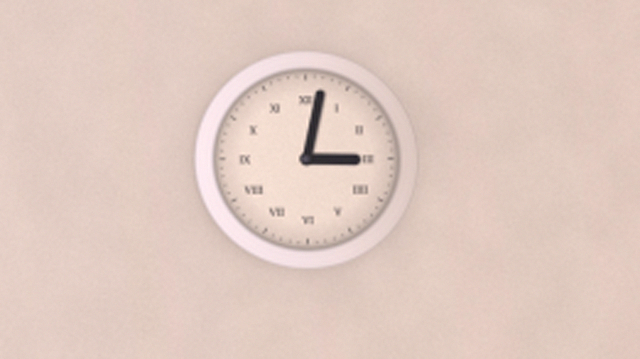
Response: 3:02
